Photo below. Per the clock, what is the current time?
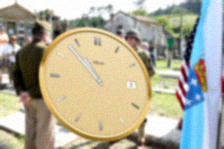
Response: 10:53
